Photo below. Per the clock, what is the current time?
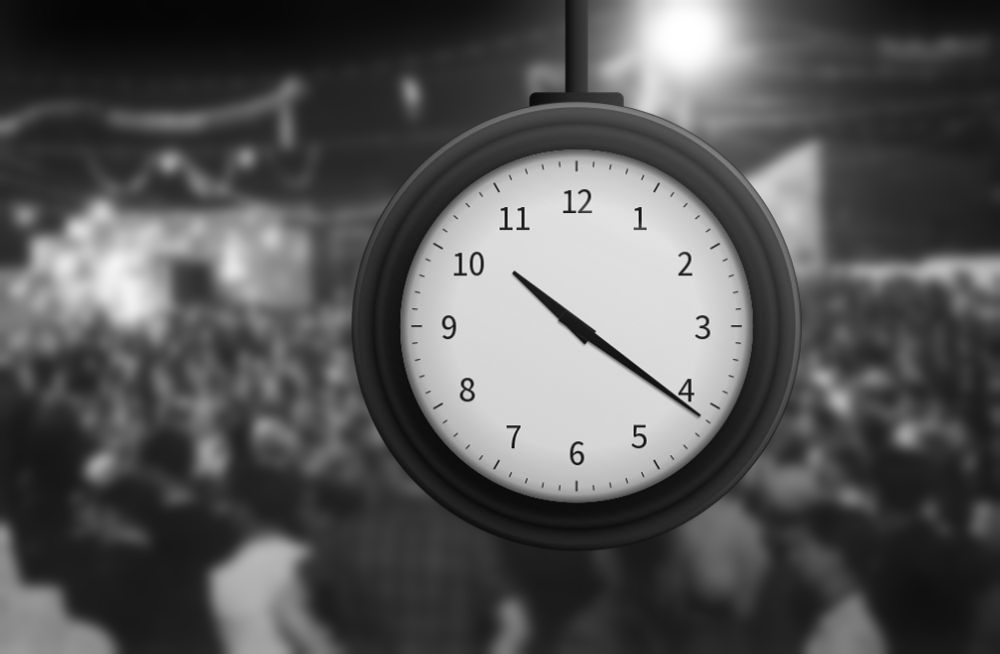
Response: 10:21
